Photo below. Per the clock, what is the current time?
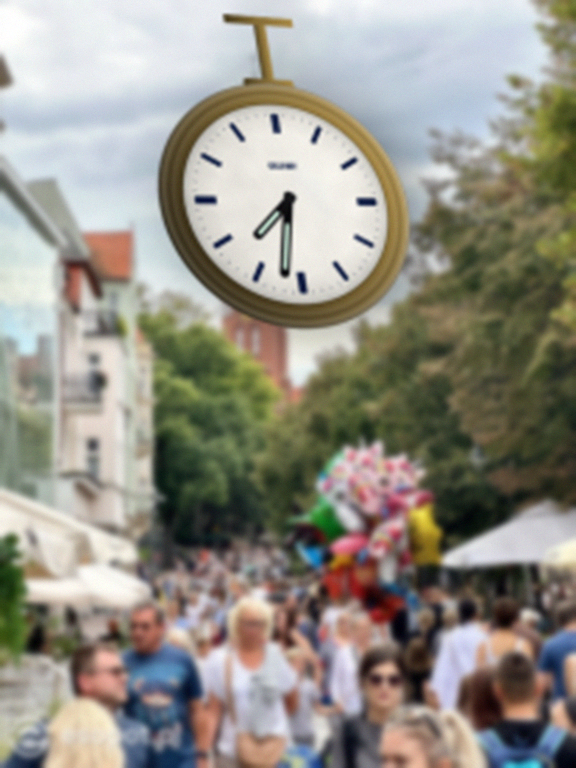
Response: 7:32
